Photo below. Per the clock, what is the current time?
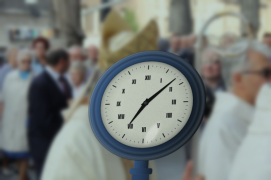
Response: 7:08
